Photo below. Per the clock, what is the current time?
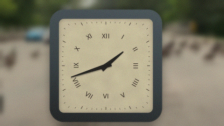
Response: 1:42
